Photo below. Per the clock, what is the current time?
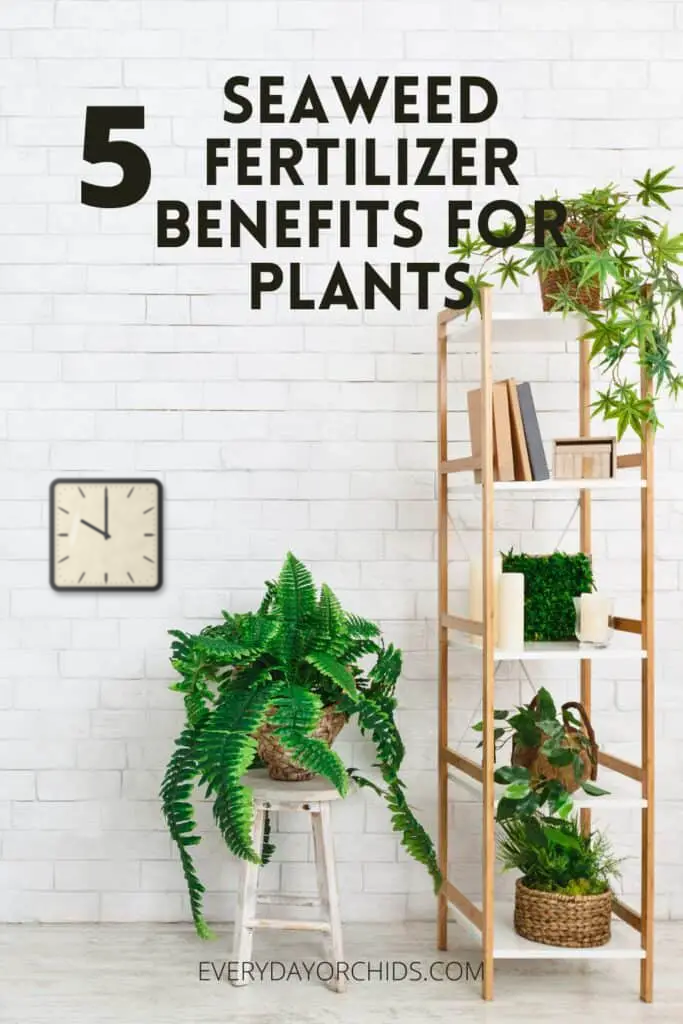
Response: 10:00
